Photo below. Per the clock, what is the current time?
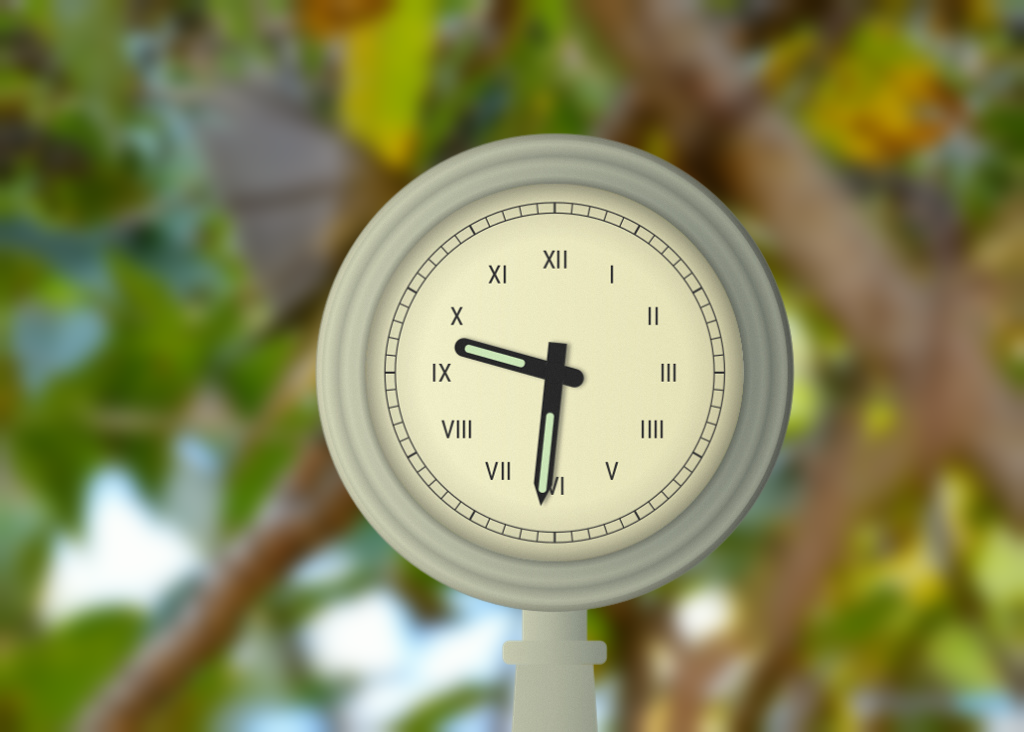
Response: 9:31
